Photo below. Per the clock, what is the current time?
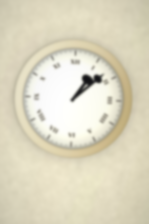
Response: 1:08
